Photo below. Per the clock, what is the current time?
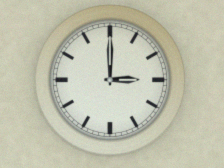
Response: 3:00
